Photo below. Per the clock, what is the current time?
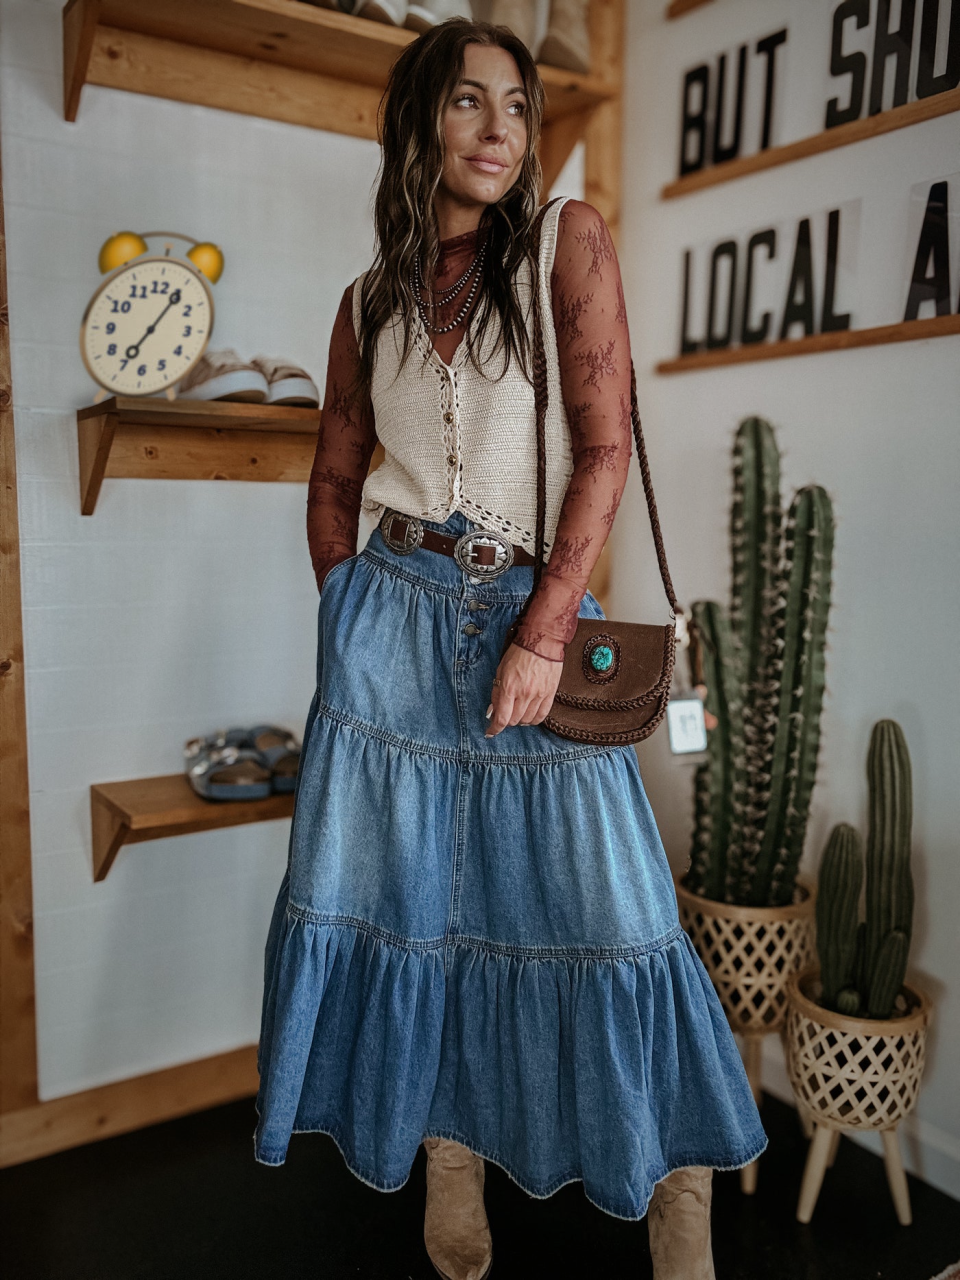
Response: 7:05
